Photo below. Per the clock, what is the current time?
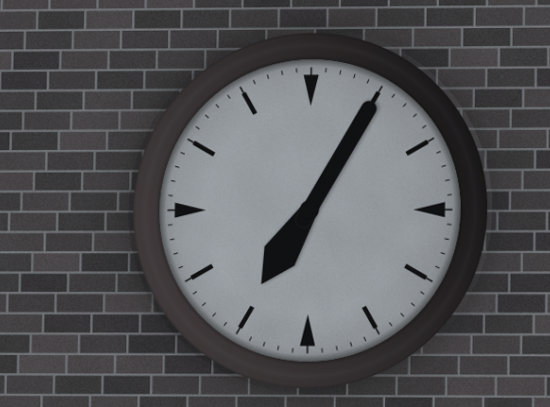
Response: 7:05
